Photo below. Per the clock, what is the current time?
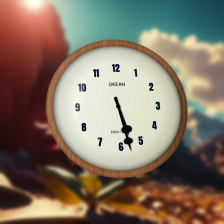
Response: 5:28
